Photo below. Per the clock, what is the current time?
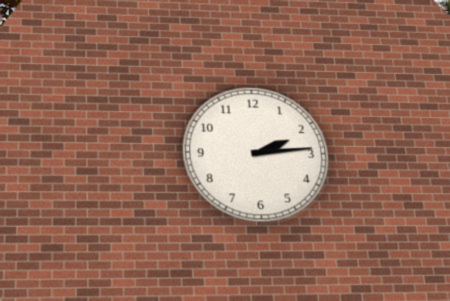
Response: 2:14
